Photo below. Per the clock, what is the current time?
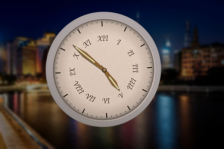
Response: 4:52
